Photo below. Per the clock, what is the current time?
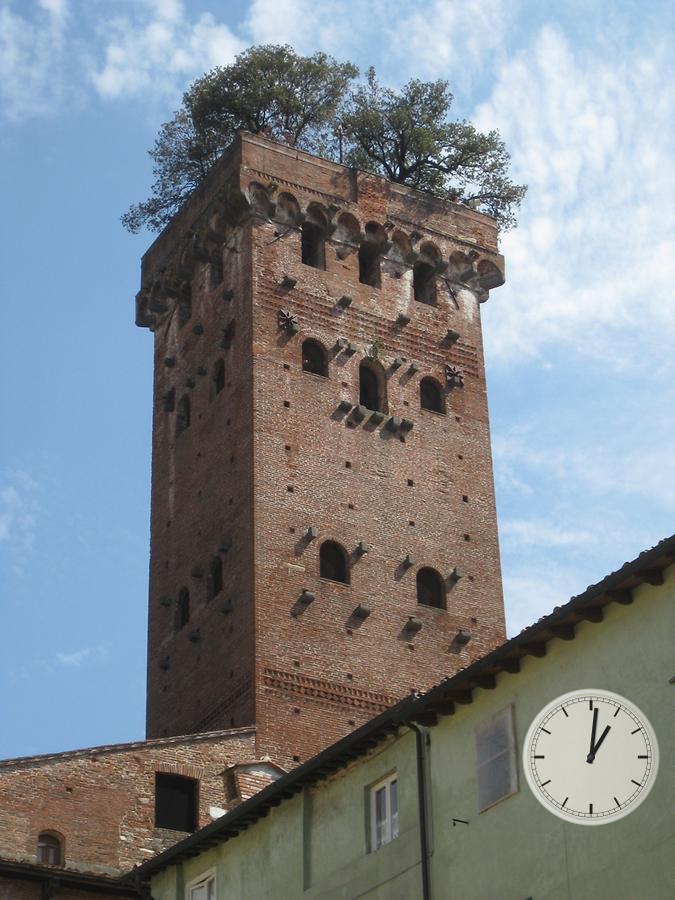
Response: 1:01
